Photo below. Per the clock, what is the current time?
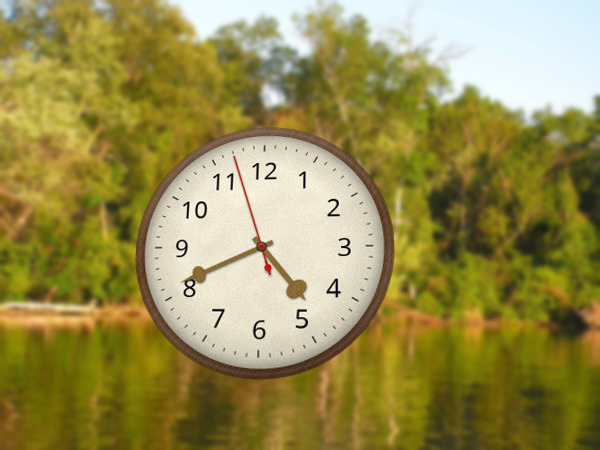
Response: 4:40:57
